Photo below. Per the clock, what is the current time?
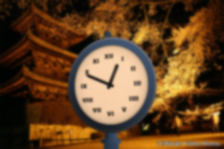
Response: 12:49
